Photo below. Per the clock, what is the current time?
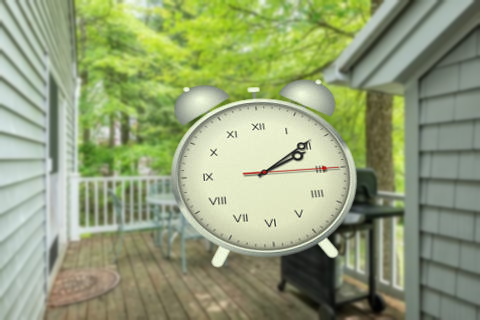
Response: 2:09:15
